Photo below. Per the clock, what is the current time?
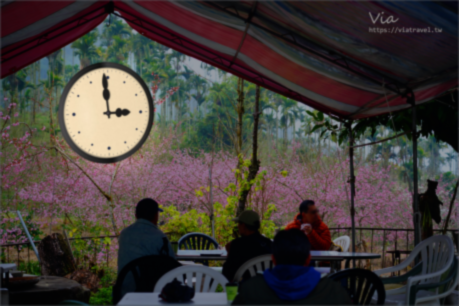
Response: 2:59
